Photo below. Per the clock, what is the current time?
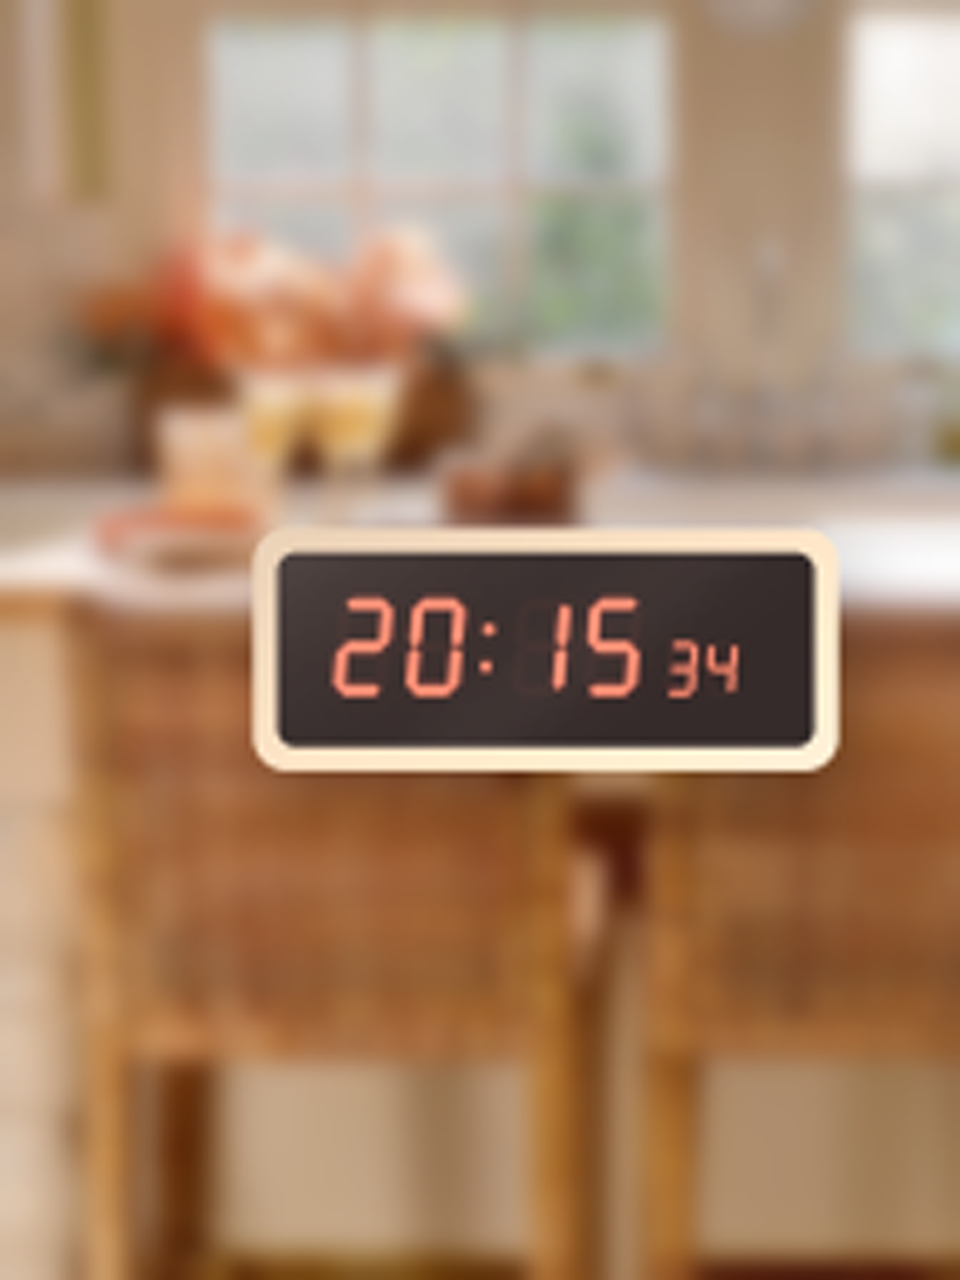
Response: 20:15:34
